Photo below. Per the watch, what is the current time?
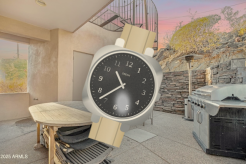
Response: 10:37
